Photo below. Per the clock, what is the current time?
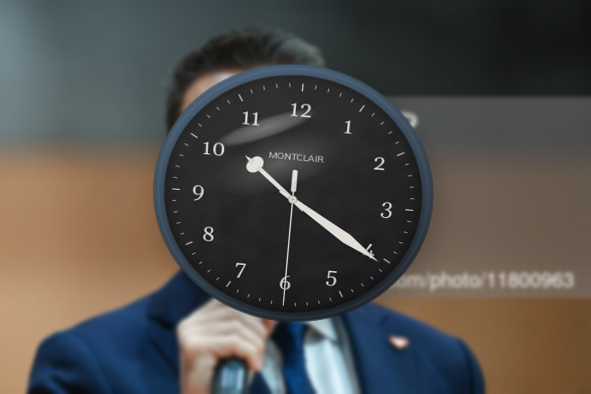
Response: 10:20:30
